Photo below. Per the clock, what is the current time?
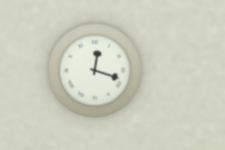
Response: 12:18
